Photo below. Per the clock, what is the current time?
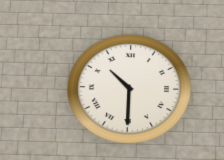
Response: 10:30
